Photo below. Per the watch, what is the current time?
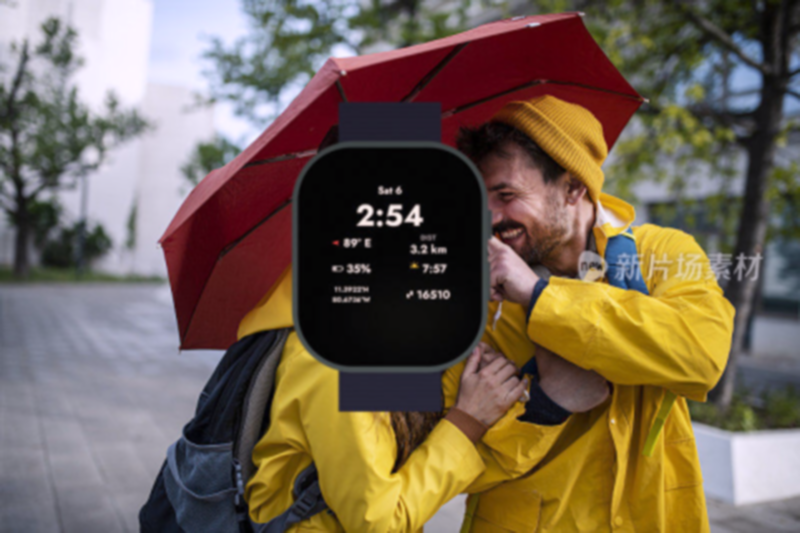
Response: 2:54
